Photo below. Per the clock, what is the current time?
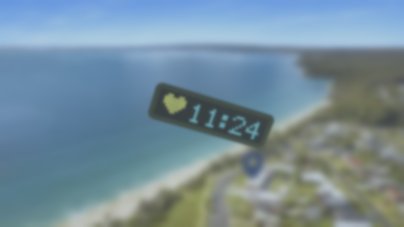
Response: 11:24
